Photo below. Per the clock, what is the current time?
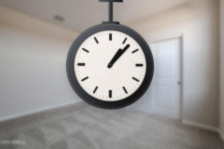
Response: 1:07
